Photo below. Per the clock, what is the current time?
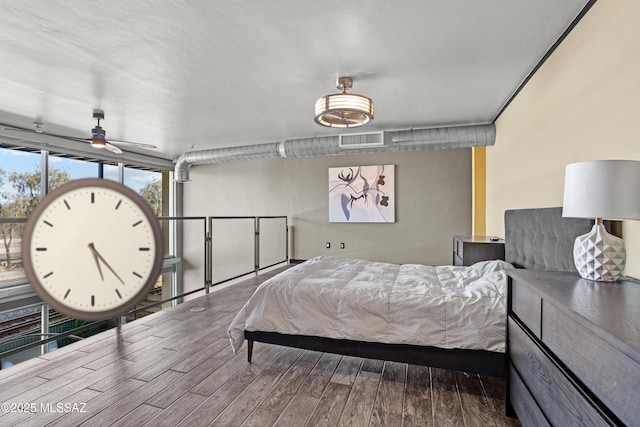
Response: 5:23
